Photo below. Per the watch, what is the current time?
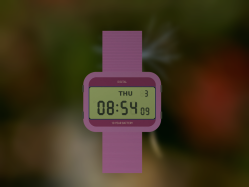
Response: 8:54:09
